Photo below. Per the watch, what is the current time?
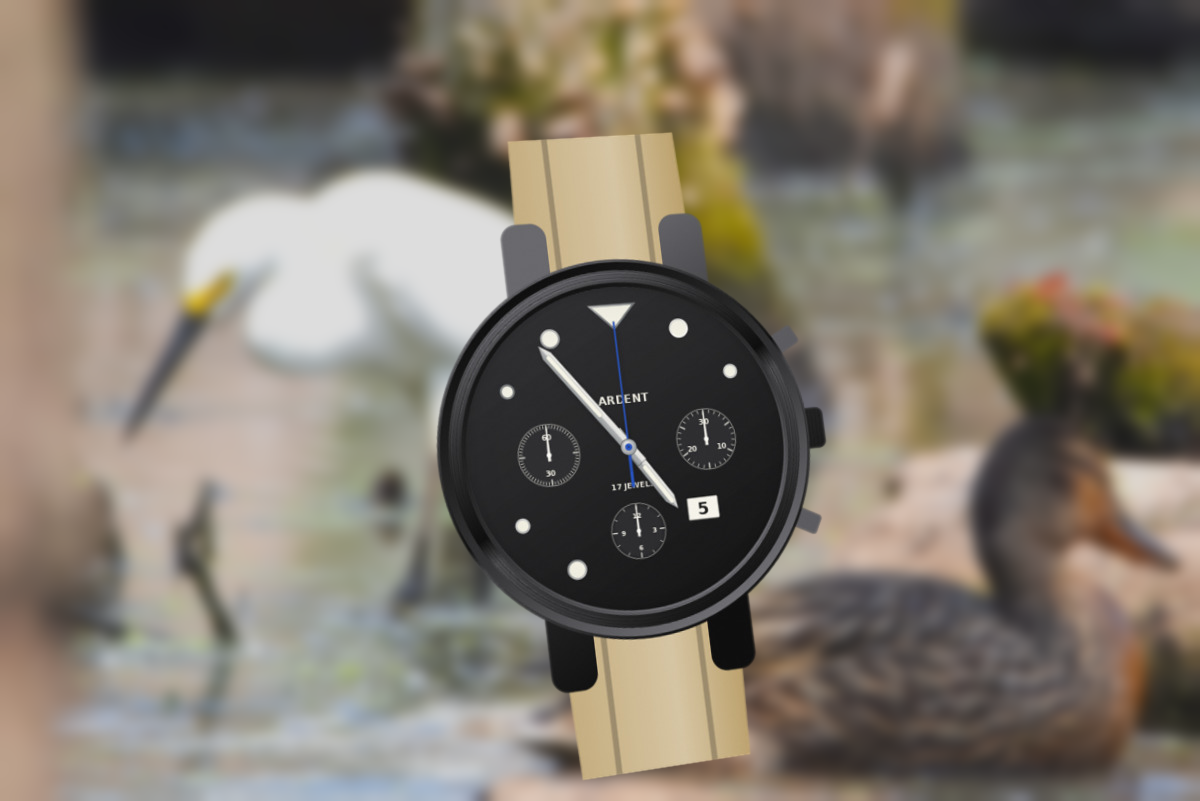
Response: 4:54
